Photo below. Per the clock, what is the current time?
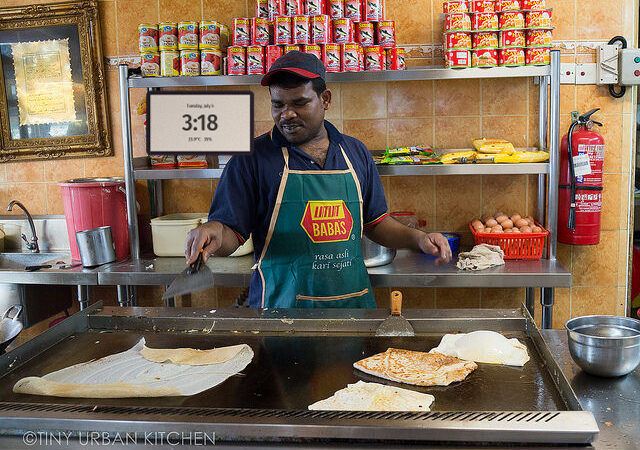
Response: 3:18
